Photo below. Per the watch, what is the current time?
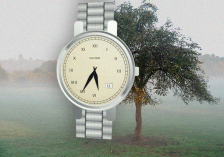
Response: 5:35
